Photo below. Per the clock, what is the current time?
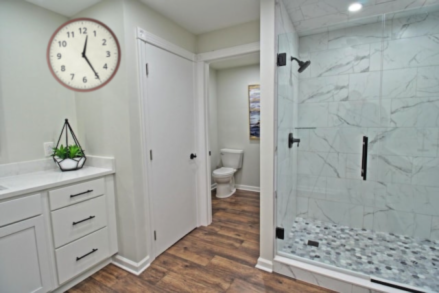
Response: 12:25
